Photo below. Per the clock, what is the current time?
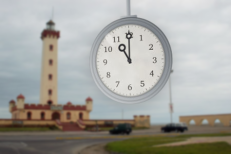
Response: 11:00
